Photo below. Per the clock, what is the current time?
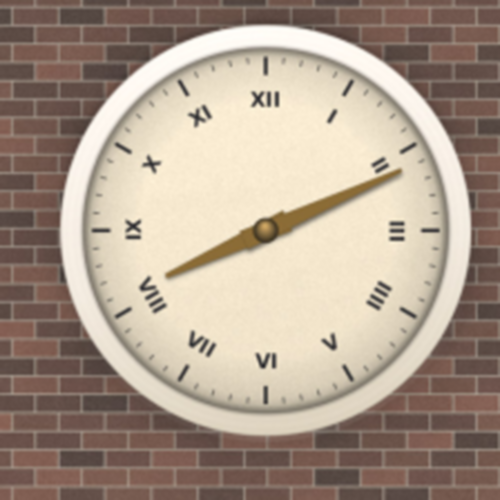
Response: 8:11
